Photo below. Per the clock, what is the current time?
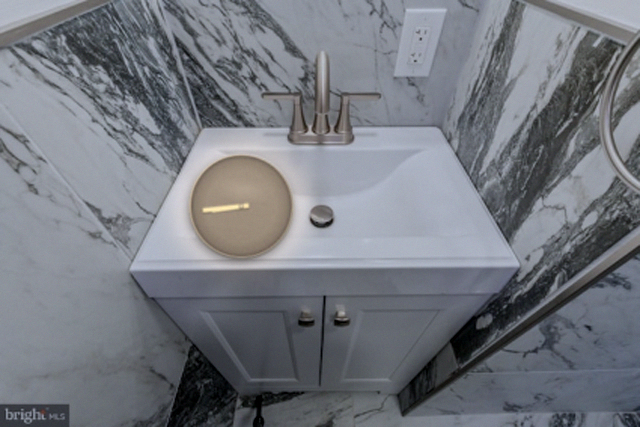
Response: 8:44
